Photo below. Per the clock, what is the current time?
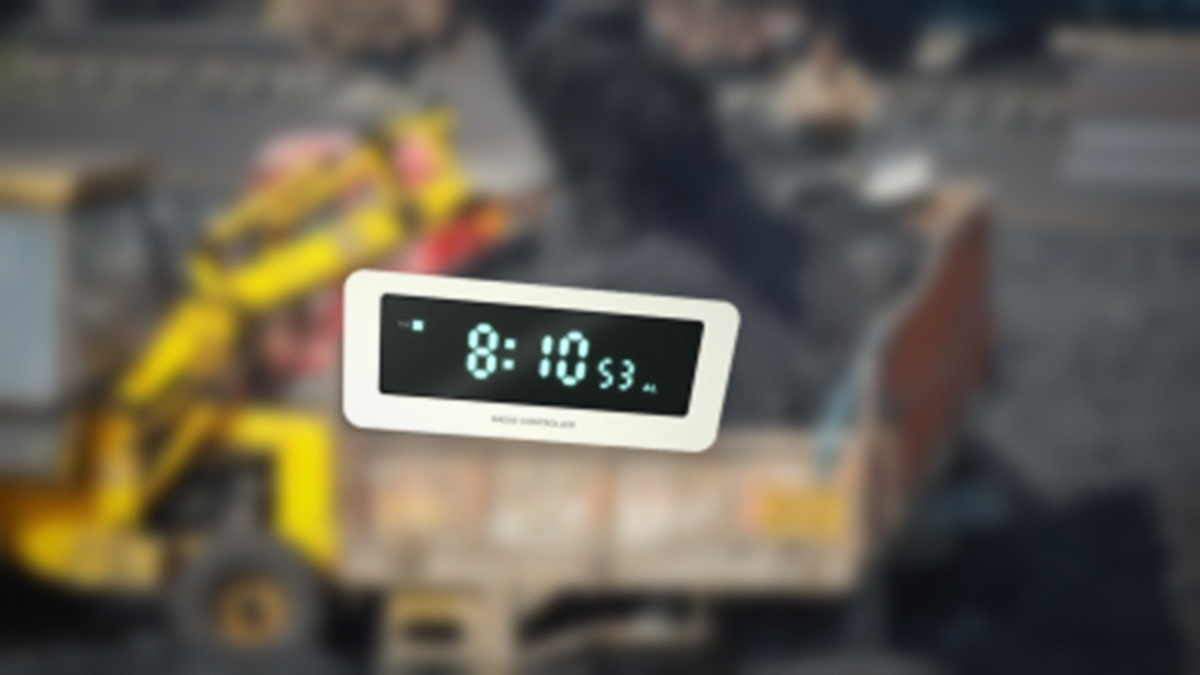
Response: 8:10:53
